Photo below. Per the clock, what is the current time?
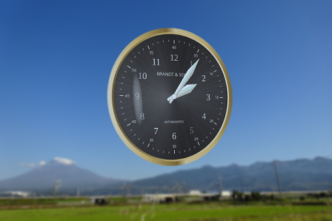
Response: 2:06
